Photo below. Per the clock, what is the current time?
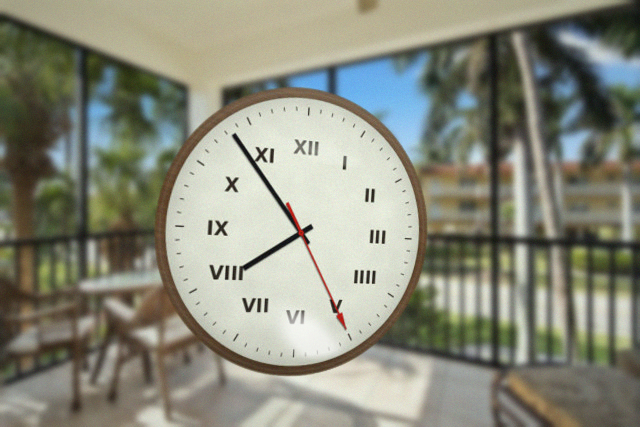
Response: 7:53:25
